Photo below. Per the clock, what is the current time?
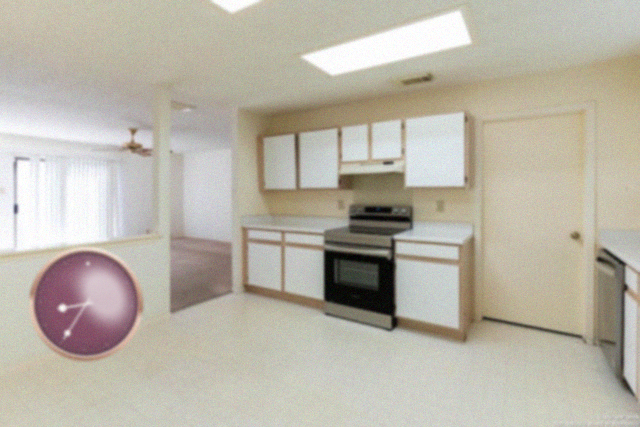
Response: 8:35
